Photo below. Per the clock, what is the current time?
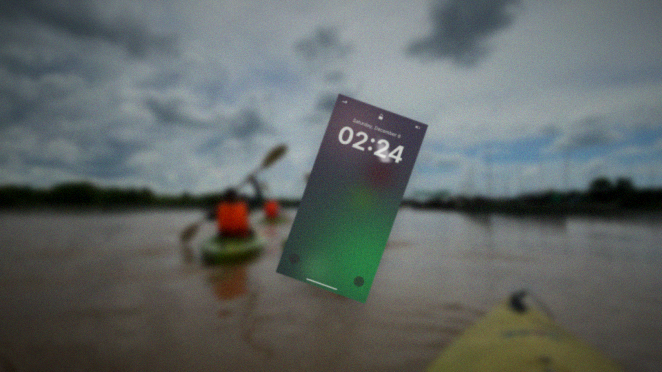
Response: 2:24
